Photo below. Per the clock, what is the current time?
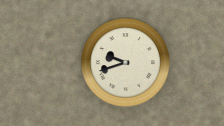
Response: 9:42
